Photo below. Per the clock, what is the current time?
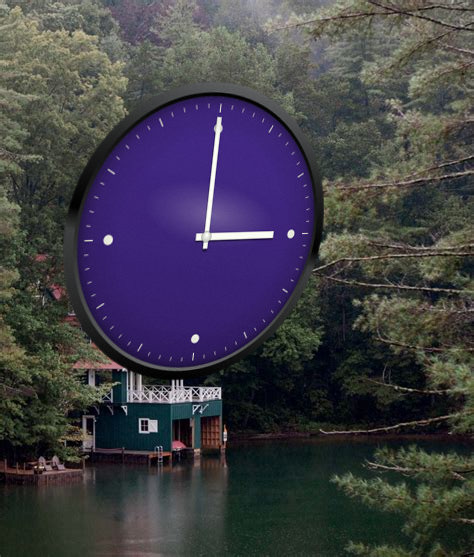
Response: 3:00
